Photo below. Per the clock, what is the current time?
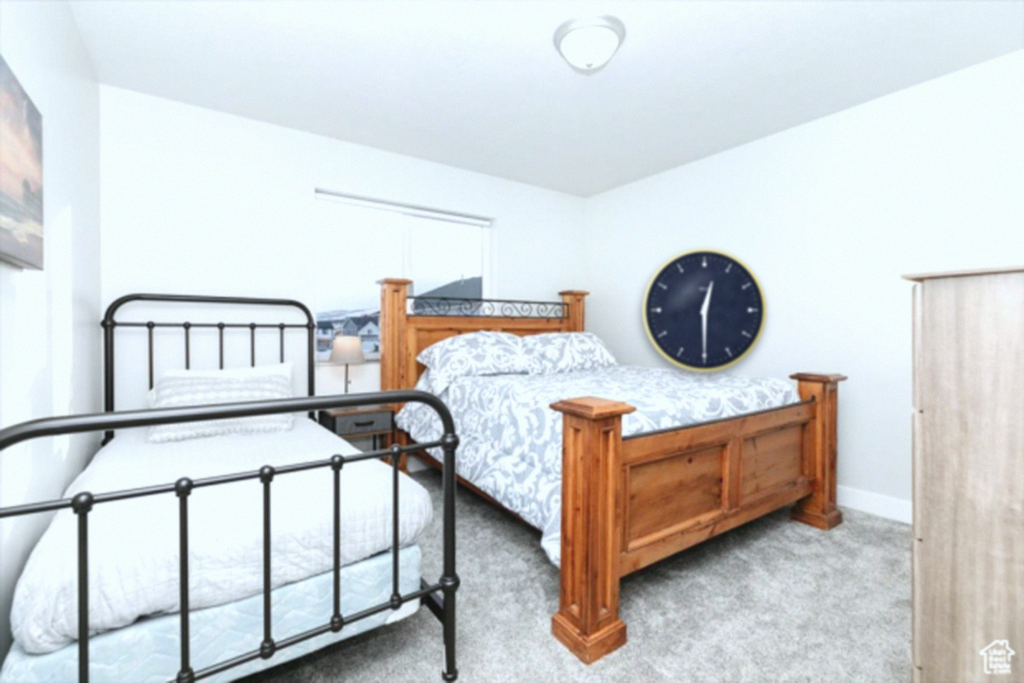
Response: 12:30
